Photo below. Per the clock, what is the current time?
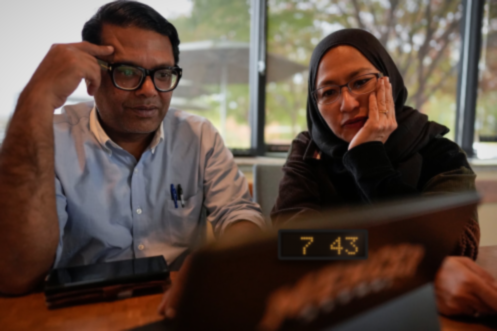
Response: 7:43
